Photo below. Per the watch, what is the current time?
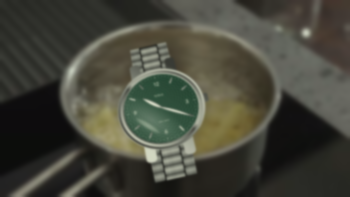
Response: 10:20
